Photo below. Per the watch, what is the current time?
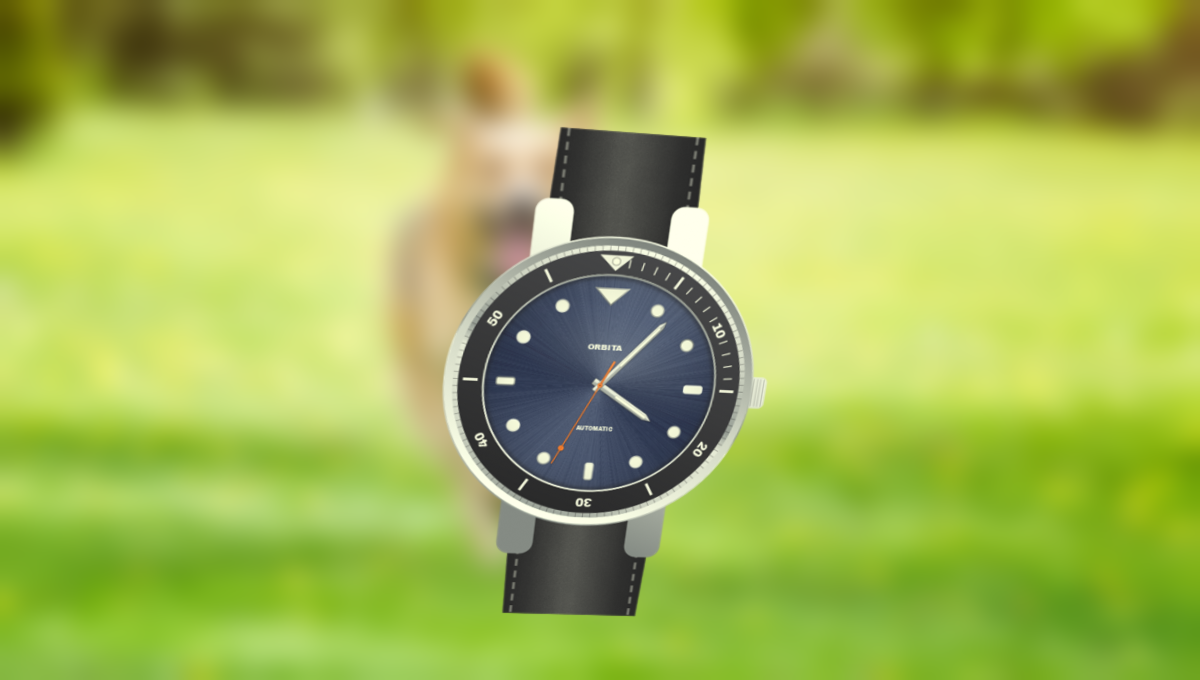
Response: 4:06:34
